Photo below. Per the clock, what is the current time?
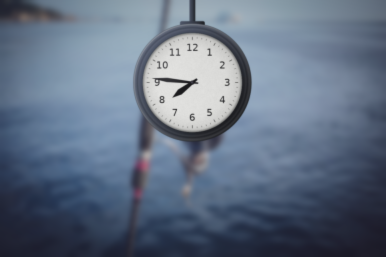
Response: 7:46
